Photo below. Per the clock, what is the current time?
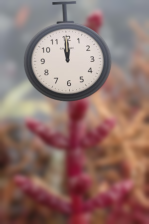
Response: 12:00
